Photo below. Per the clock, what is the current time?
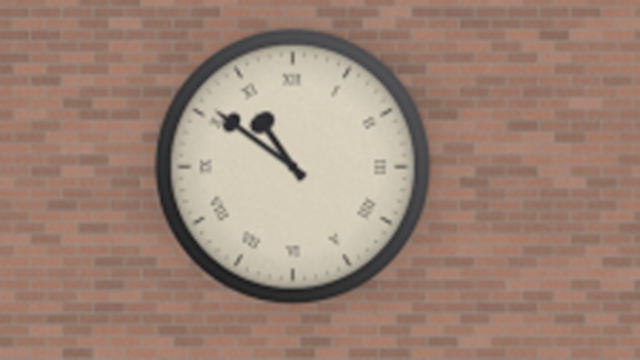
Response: 10:51
